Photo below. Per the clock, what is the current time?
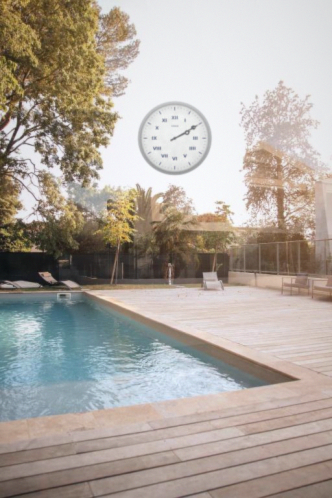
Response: 2:10
